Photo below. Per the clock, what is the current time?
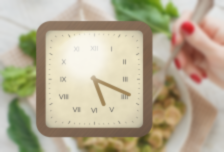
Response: 5:19
